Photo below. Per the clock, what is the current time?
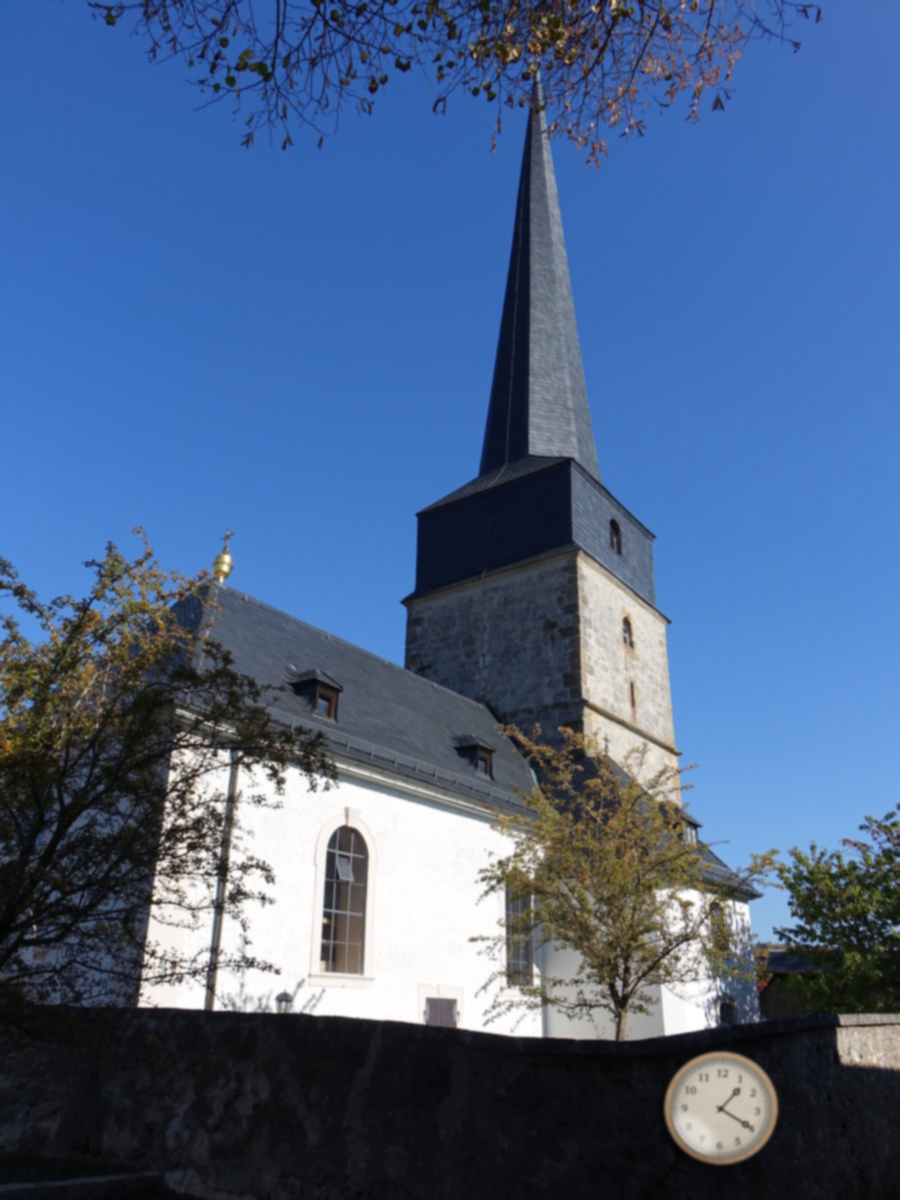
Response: 1:20
